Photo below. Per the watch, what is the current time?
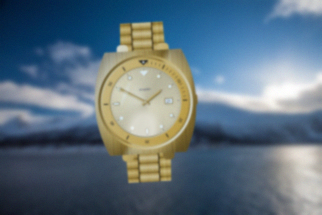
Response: 1:50
